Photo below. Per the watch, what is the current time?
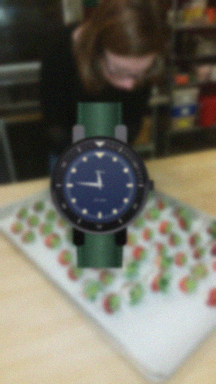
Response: 11:46
